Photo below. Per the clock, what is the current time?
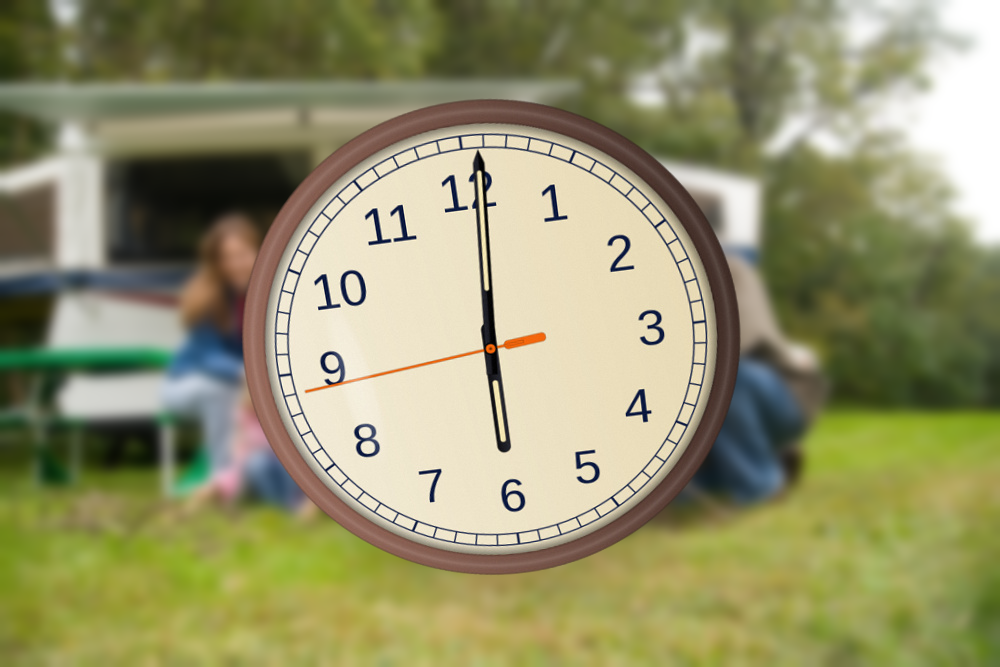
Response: 6:00:44
